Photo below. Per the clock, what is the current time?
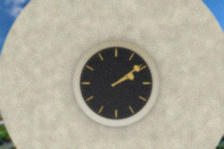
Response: 2:09
